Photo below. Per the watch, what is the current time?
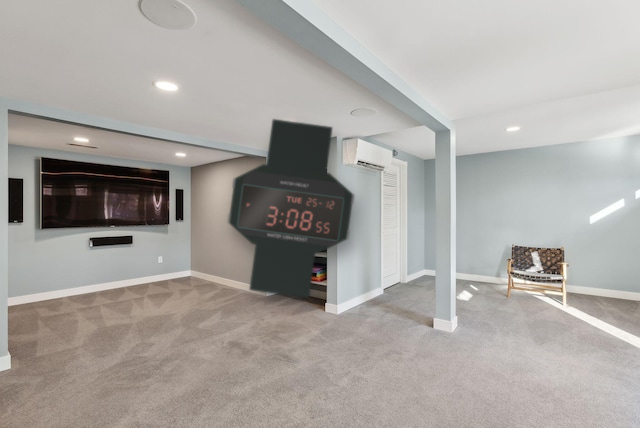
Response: 3:08:55
